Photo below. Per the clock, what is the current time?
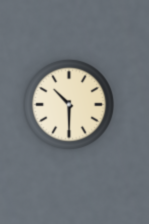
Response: 10:30
